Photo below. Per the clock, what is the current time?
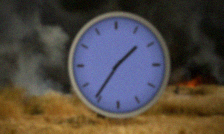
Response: 1:36
